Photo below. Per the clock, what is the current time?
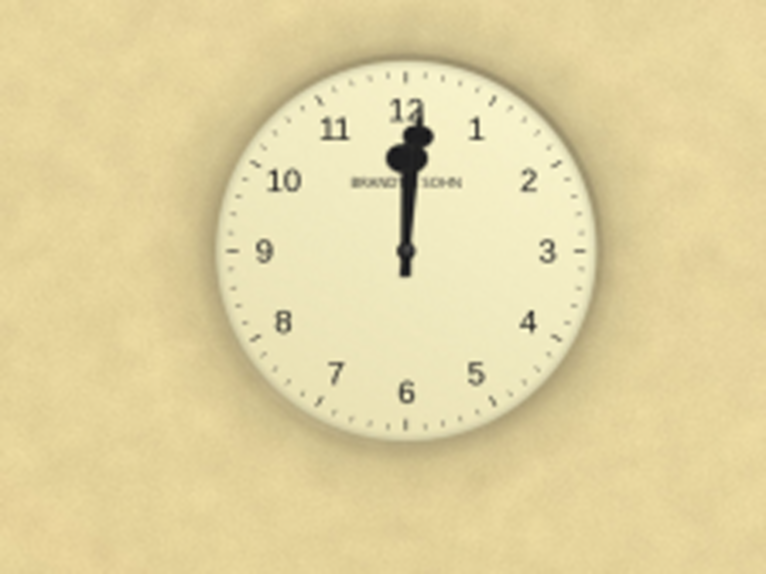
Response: 12:01
